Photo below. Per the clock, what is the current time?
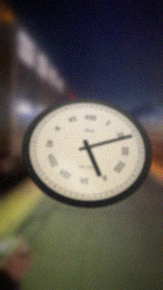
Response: 5:11
